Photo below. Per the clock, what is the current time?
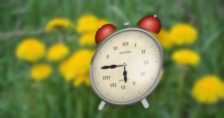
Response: 5:45
